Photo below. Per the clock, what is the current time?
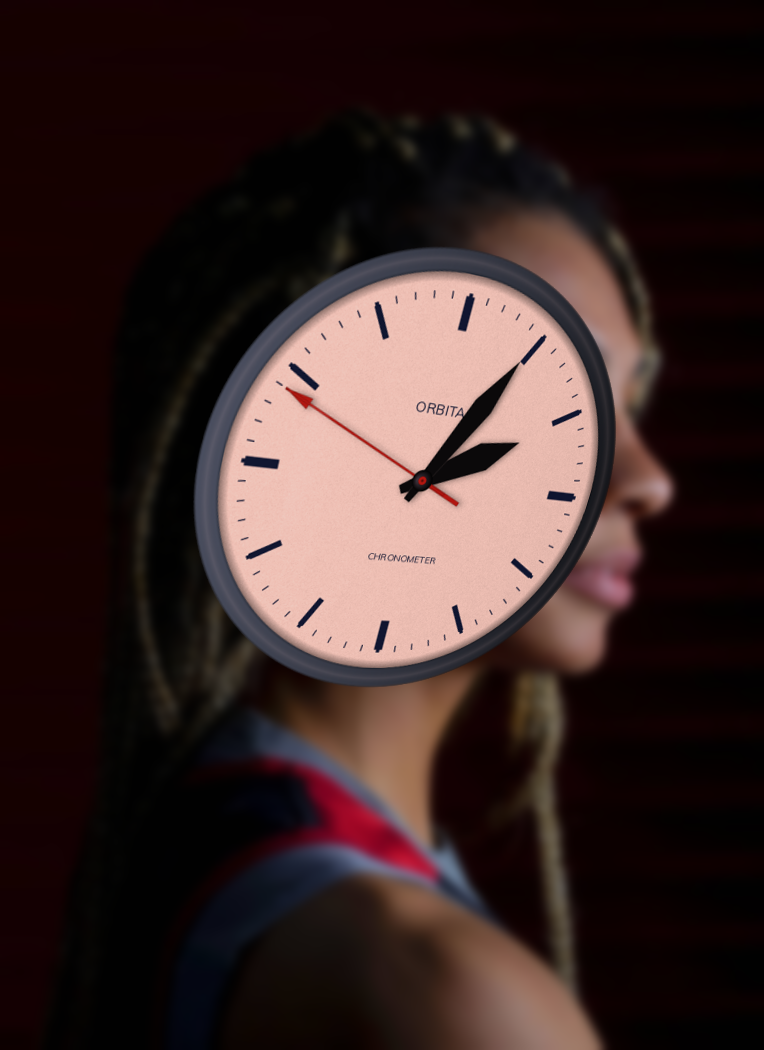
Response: 2:04:49
